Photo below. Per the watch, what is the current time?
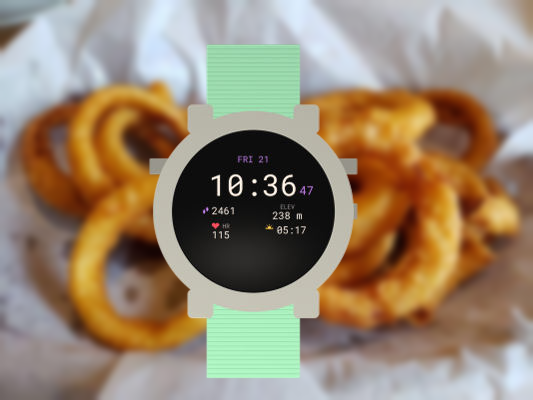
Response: 10:36:47
